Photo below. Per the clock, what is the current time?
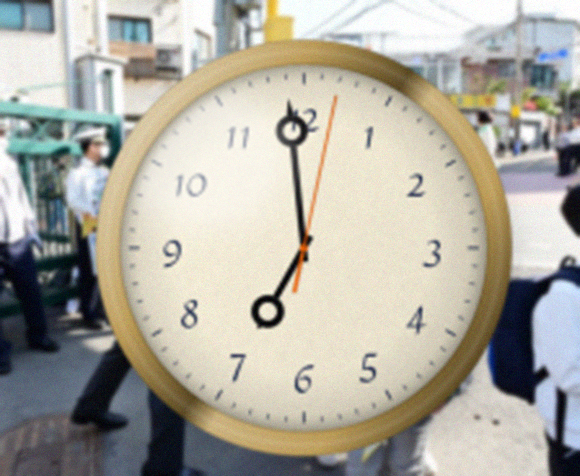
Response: 6:59:02
